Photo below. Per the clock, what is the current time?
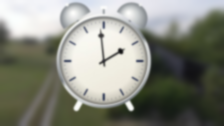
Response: 1:59
